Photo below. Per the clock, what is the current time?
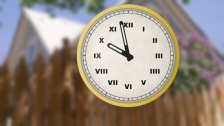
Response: 9:58
